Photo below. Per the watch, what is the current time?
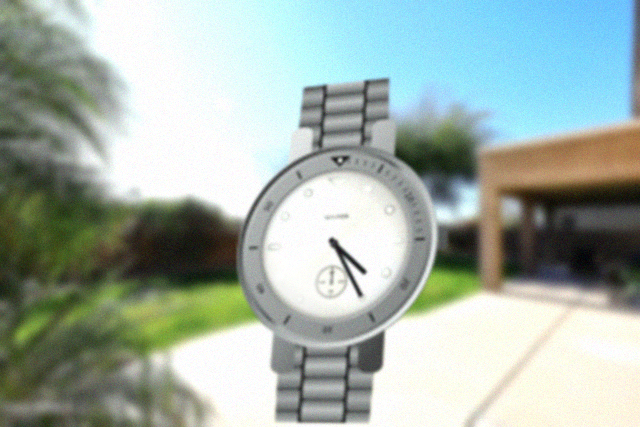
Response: 4:25
